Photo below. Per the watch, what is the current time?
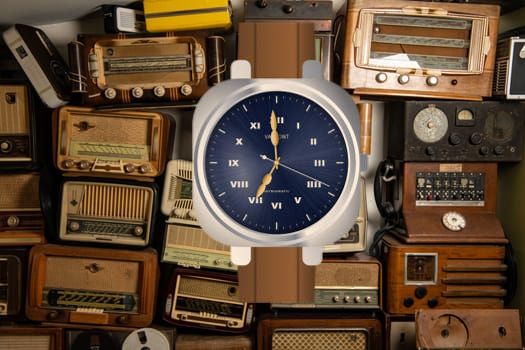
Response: 6:59:19
